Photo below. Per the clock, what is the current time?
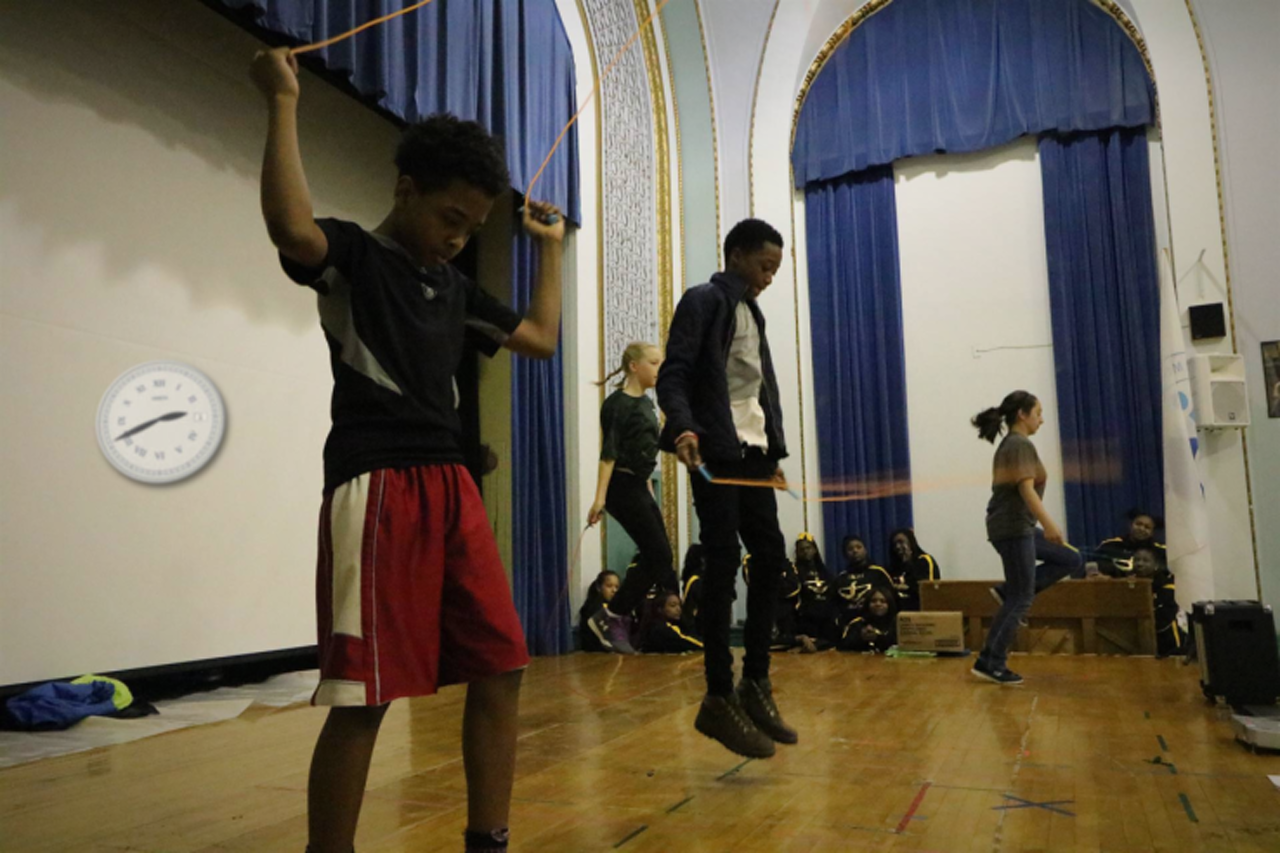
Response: 2:41
